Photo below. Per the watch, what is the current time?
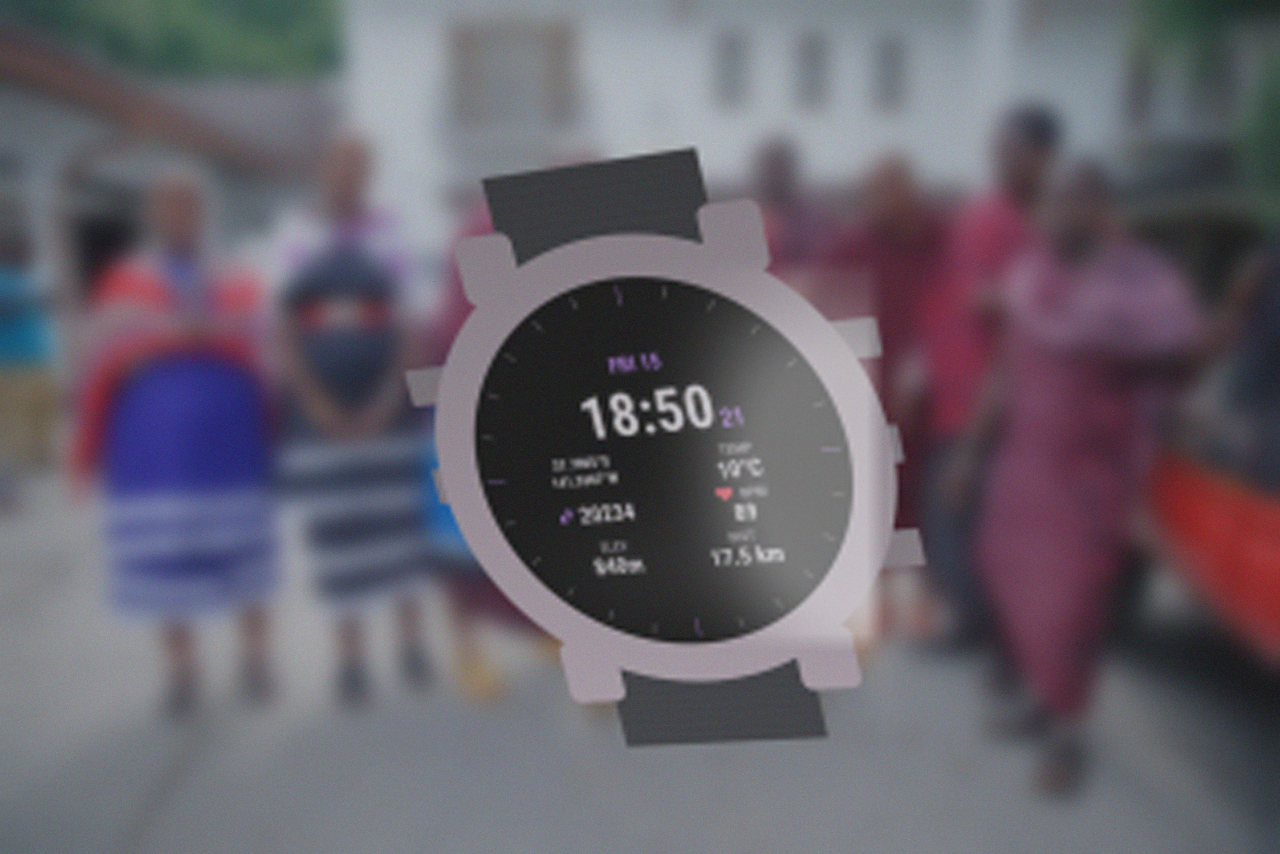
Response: 18:50
